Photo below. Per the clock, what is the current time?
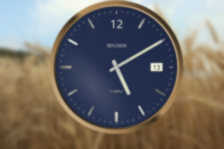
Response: 5:10
